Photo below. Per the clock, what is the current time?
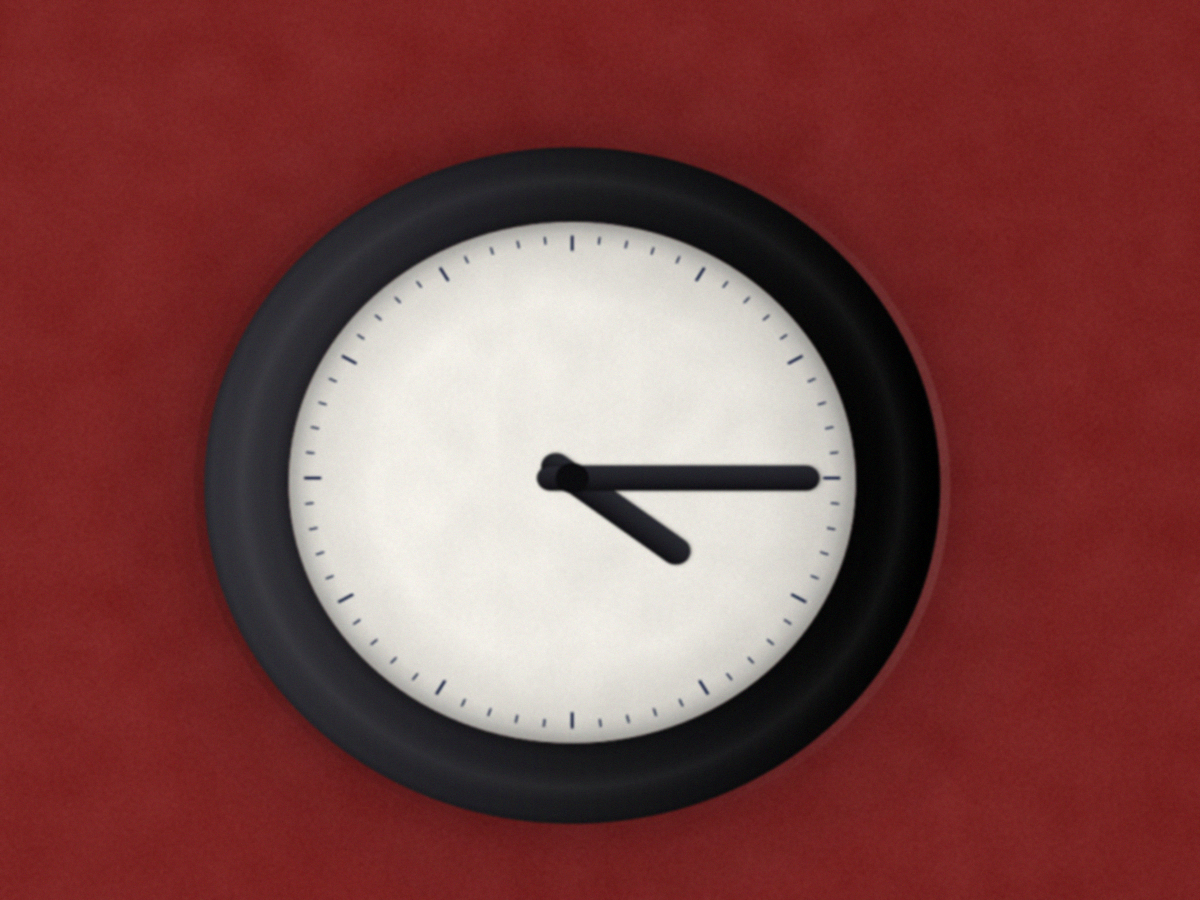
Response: 4:15
